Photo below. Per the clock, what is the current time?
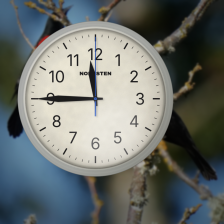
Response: 11:45:00
